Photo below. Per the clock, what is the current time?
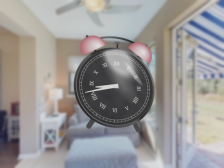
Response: 8:42
